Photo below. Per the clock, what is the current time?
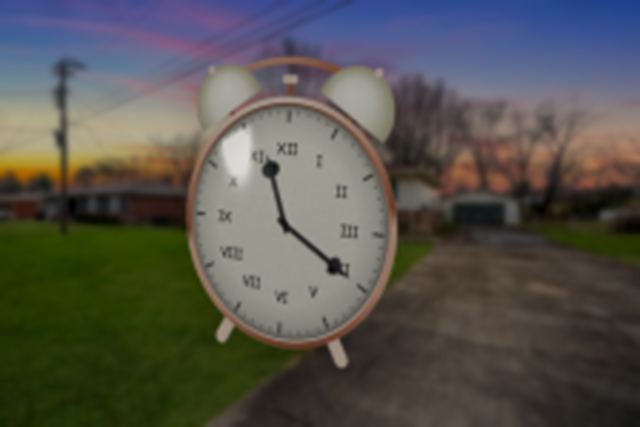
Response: 11:20
